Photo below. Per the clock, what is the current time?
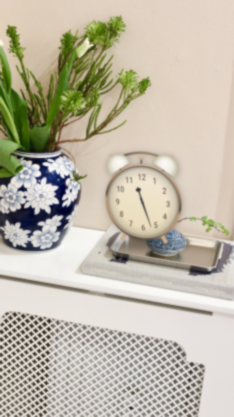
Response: 11:27
